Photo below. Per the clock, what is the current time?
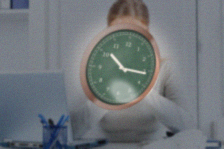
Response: 10:16
